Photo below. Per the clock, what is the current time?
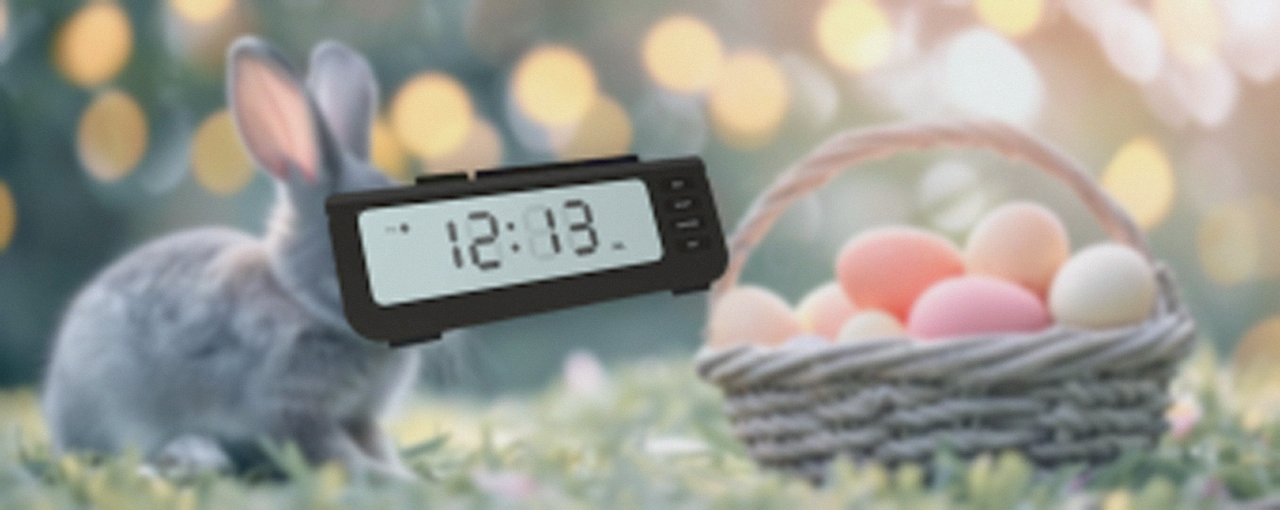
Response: 12:13
